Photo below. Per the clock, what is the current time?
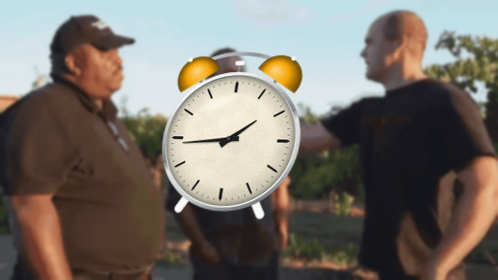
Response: 1:44
